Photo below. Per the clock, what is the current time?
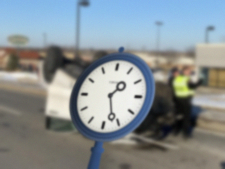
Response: 1:27
